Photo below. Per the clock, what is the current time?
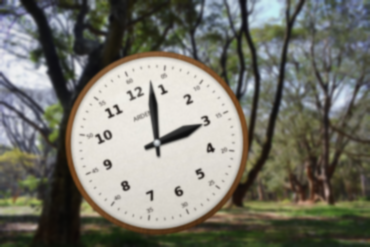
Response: 3:03
